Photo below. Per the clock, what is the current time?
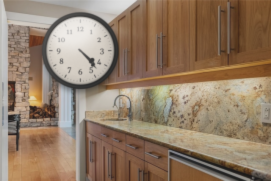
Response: 4:23
